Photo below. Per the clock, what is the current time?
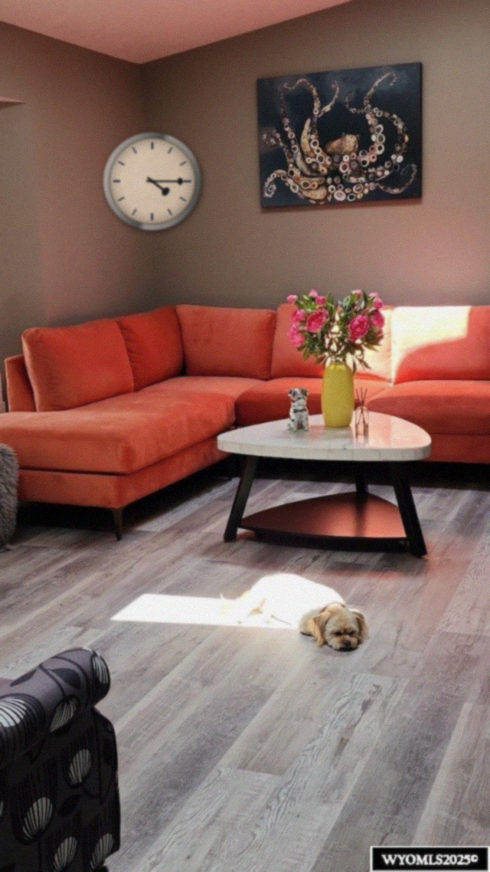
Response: 4:15
